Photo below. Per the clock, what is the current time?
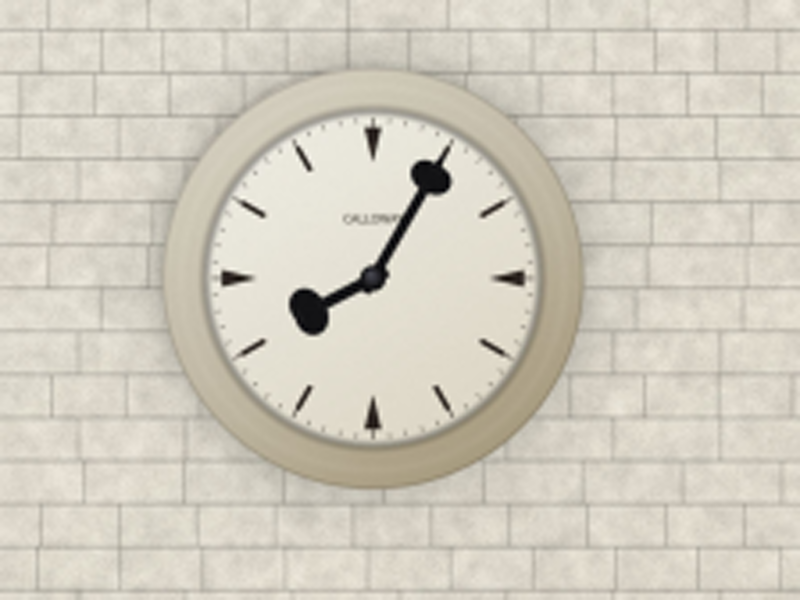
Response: 8:05
